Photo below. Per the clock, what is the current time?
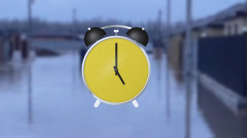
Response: 5:00
